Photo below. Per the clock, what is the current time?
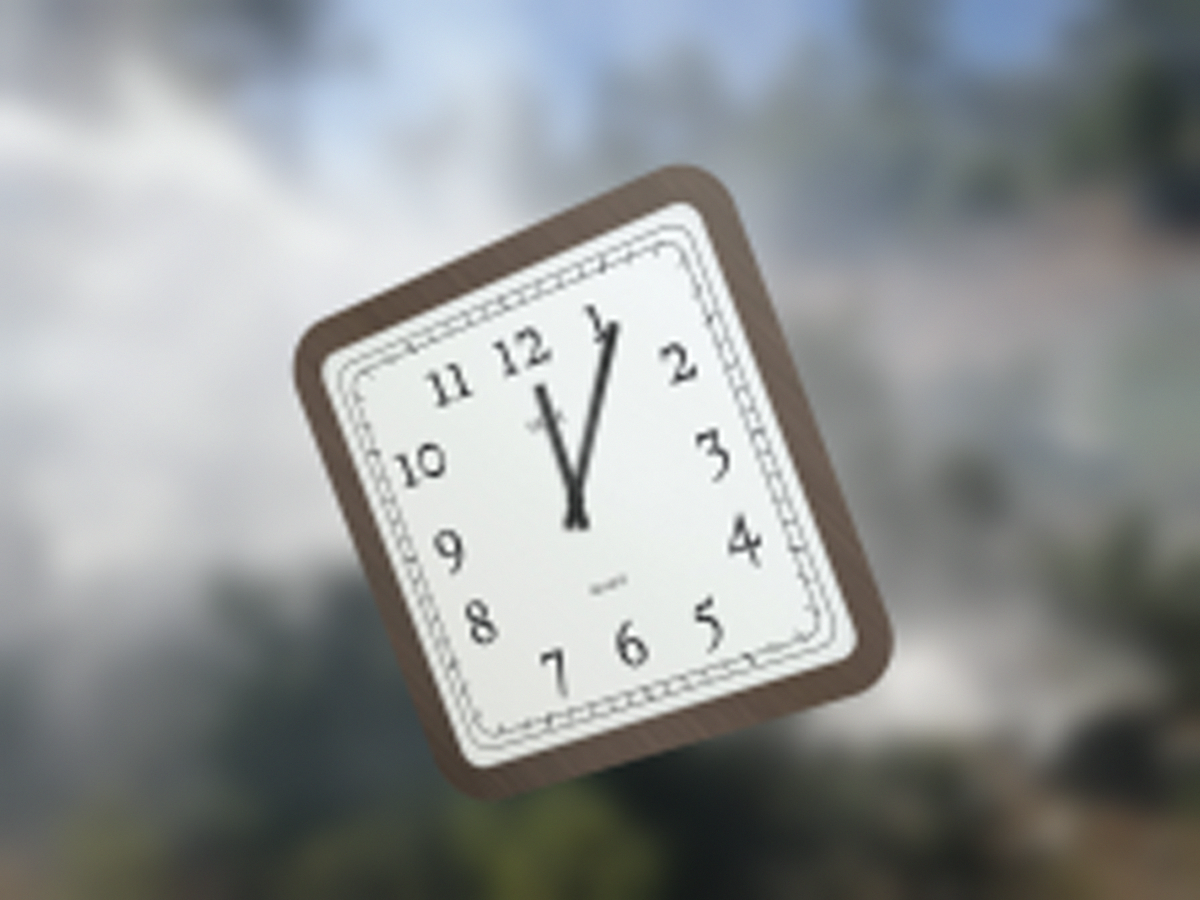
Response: 12:06
